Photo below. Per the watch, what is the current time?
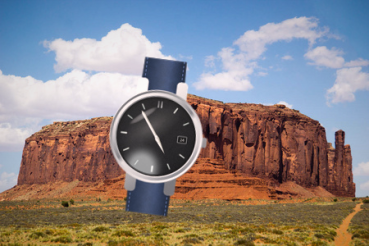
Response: 4:54
